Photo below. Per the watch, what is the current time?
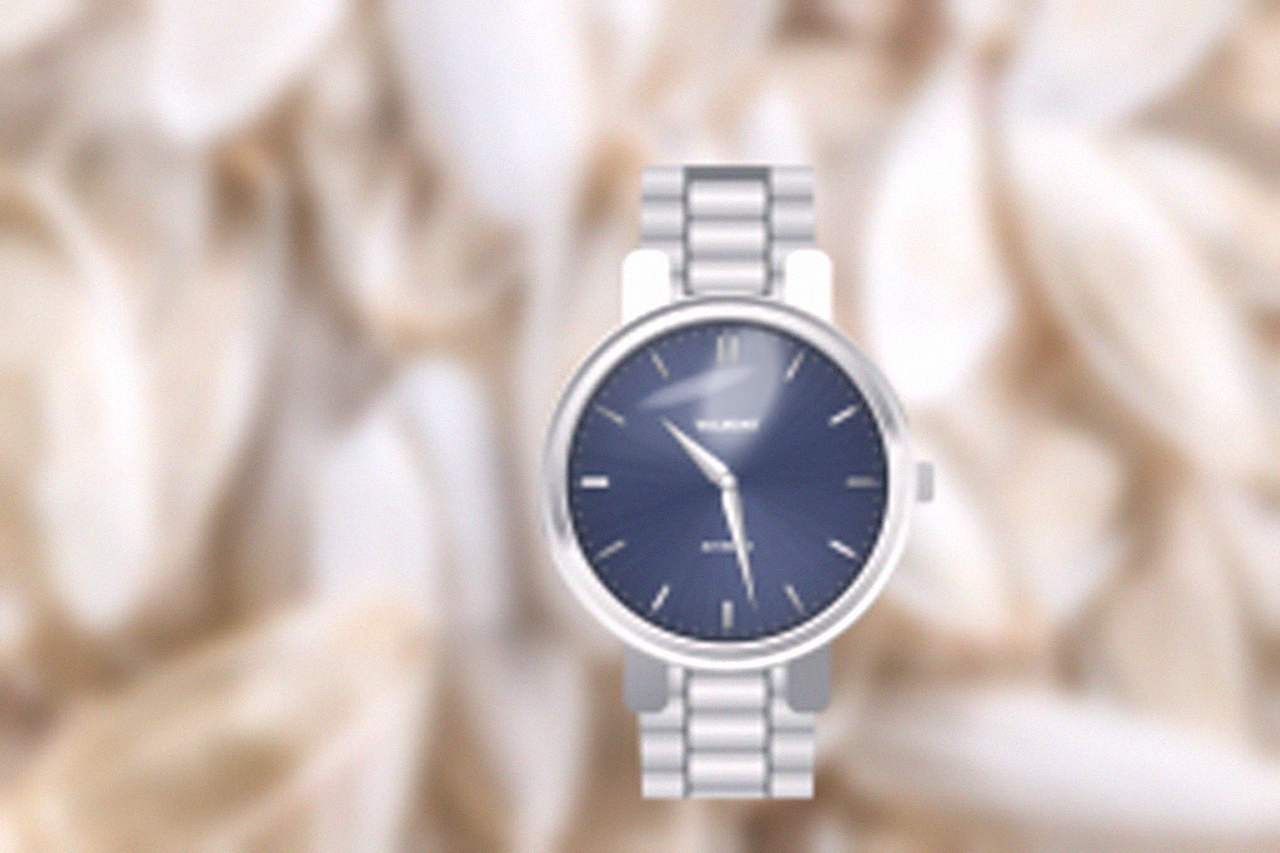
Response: 10:28
